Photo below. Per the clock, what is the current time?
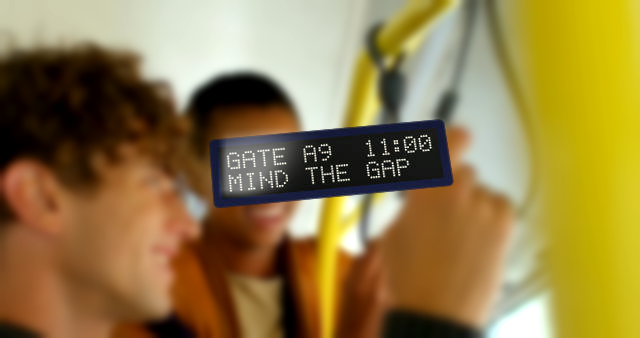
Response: 11:00
